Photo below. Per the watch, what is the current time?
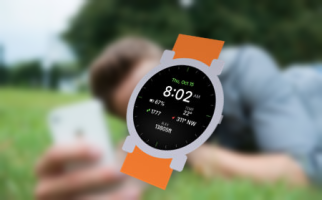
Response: 8:02
